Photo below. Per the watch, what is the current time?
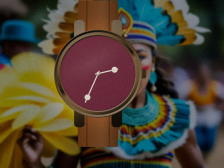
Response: 2:34
